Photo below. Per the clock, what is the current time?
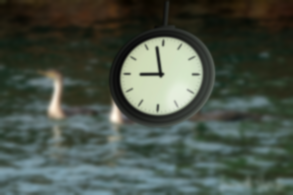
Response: 8:58
